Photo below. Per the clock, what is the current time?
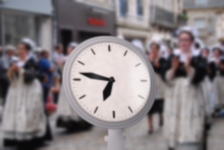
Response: 6:47
